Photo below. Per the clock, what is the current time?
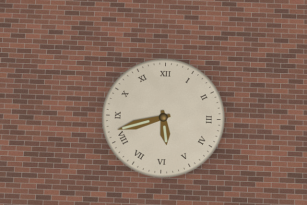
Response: 5:42
